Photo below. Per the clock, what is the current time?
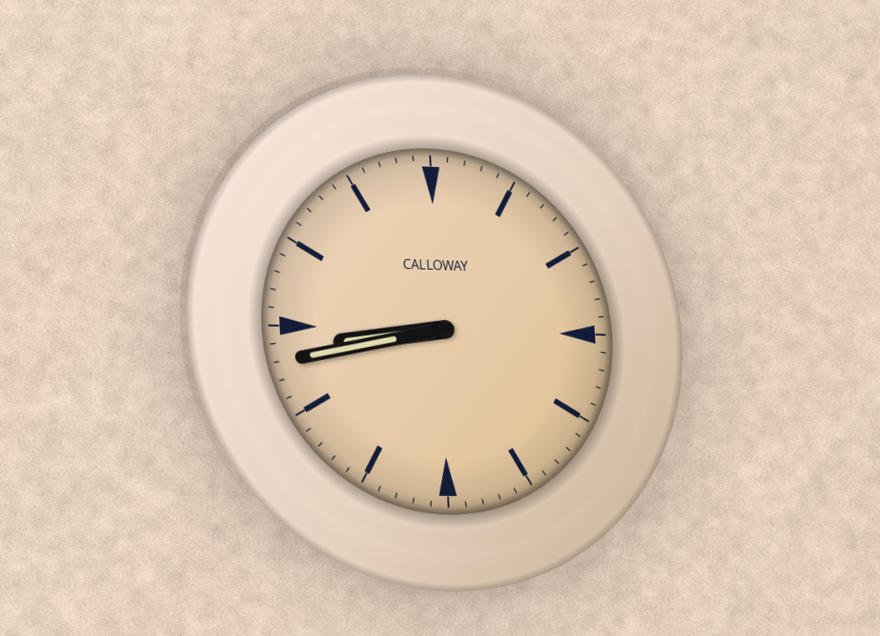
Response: 8:43
